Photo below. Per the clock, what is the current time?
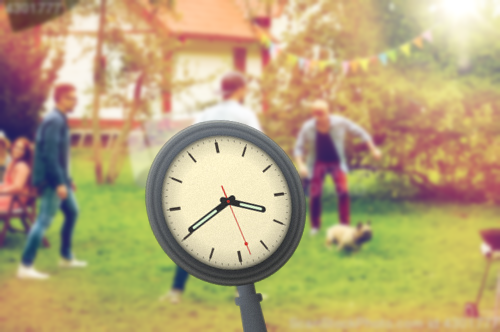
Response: 3:40:28
